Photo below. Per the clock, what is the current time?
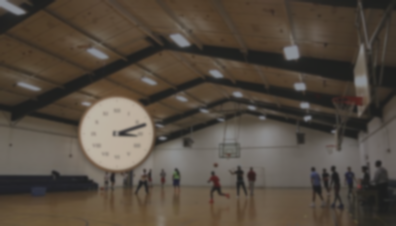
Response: 3:12
